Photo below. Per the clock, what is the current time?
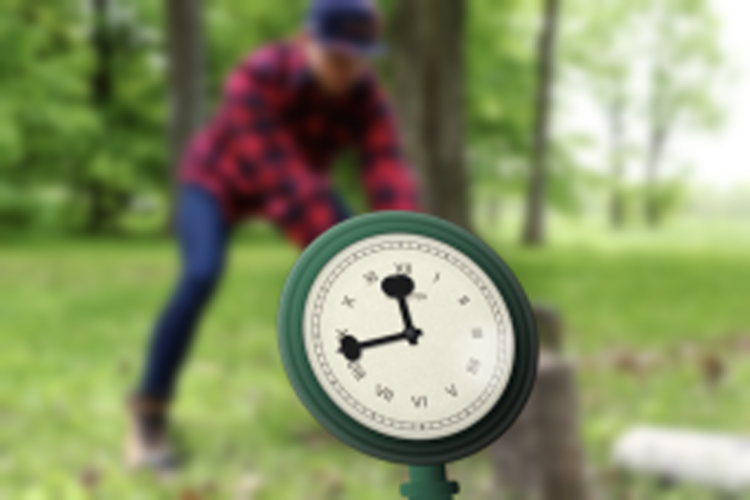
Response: 11:43
